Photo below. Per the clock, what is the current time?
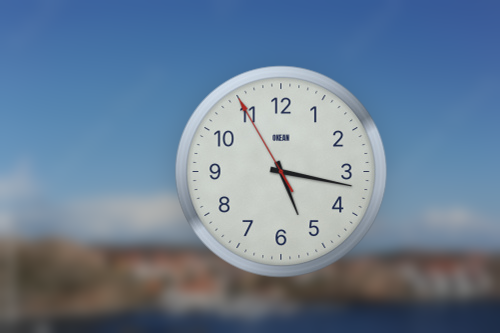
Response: 5:16:55
